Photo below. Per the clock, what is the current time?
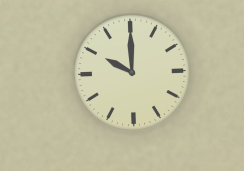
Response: 10:00
